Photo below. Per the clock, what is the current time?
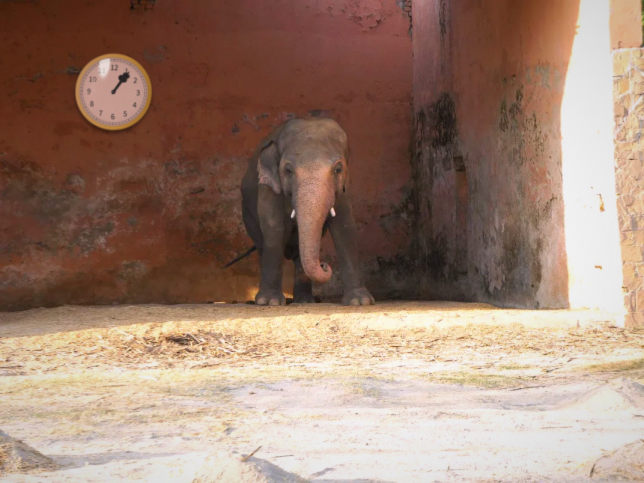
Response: 1:06
